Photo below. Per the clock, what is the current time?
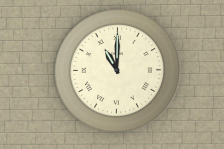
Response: 11:00
